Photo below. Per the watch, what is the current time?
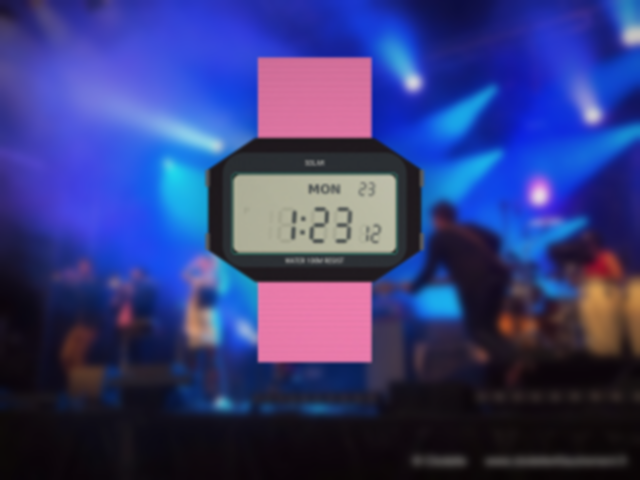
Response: 1:23:12
